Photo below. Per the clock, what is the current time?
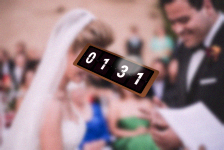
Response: 1:31
